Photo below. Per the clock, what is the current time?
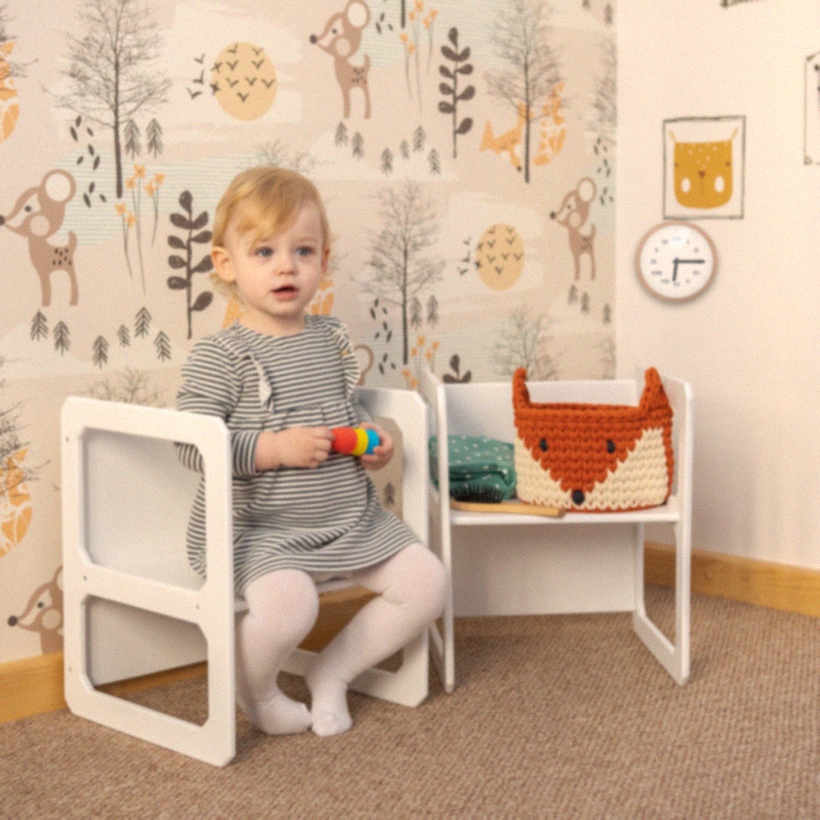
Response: 6:15
